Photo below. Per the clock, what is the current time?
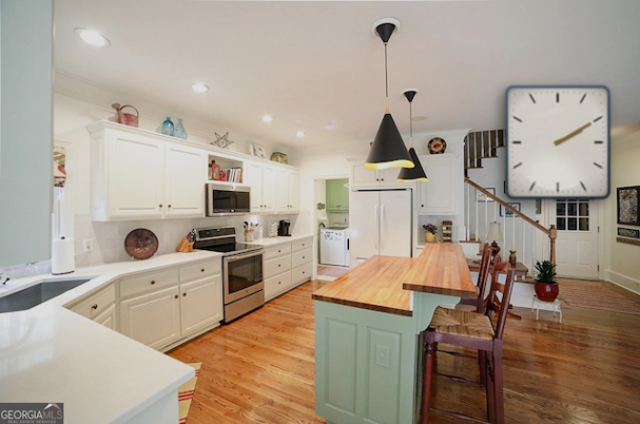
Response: 2:10
